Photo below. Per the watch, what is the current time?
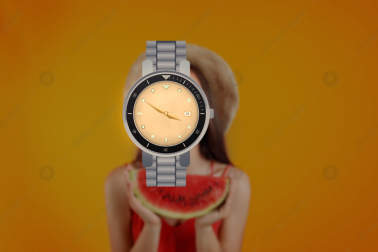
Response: 3:50
